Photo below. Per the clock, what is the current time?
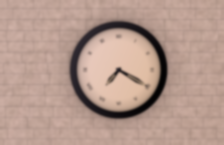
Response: 7:20
